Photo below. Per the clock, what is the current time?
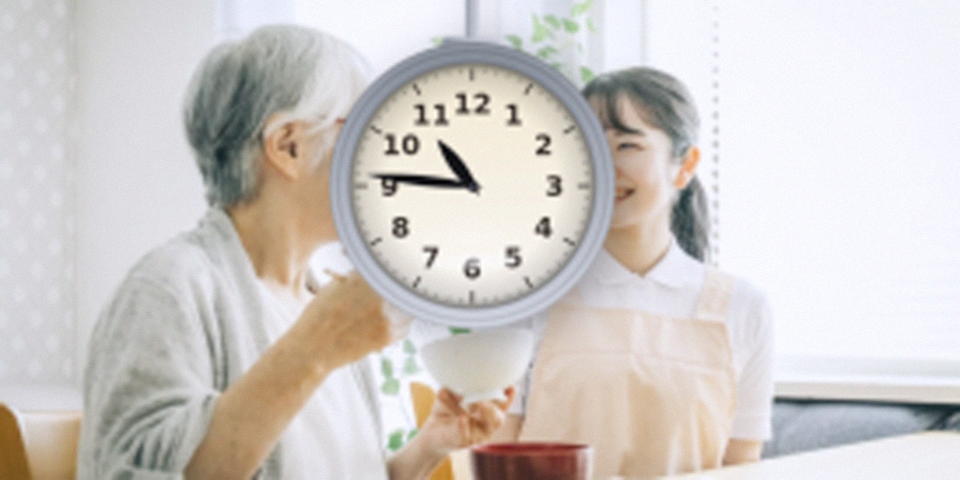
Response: 10:46
